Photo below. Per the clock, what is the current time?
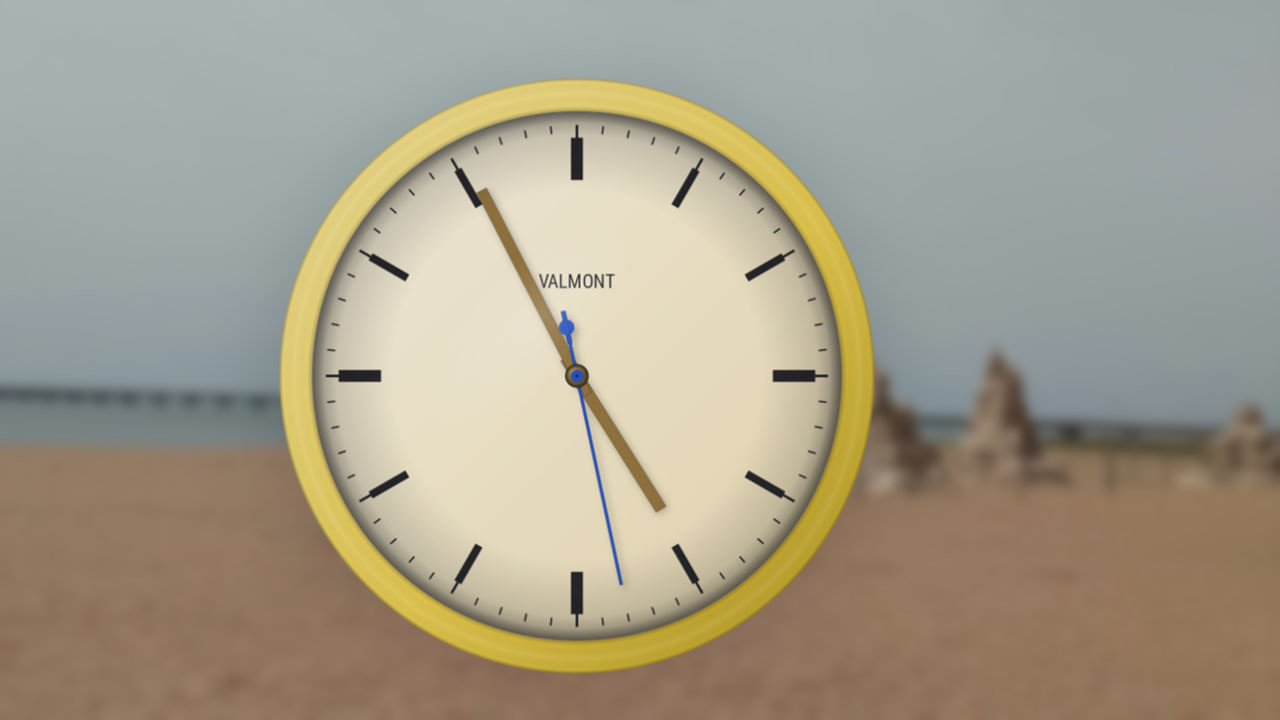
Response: 4:55:28
